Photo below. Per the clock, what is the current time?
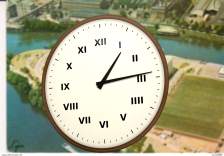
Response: 1:14
